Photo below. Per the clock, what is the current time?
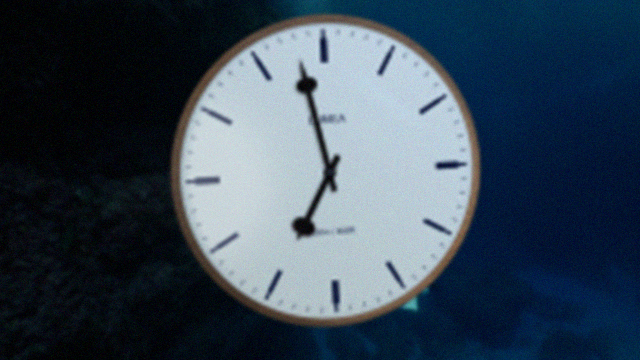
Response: 6:58
